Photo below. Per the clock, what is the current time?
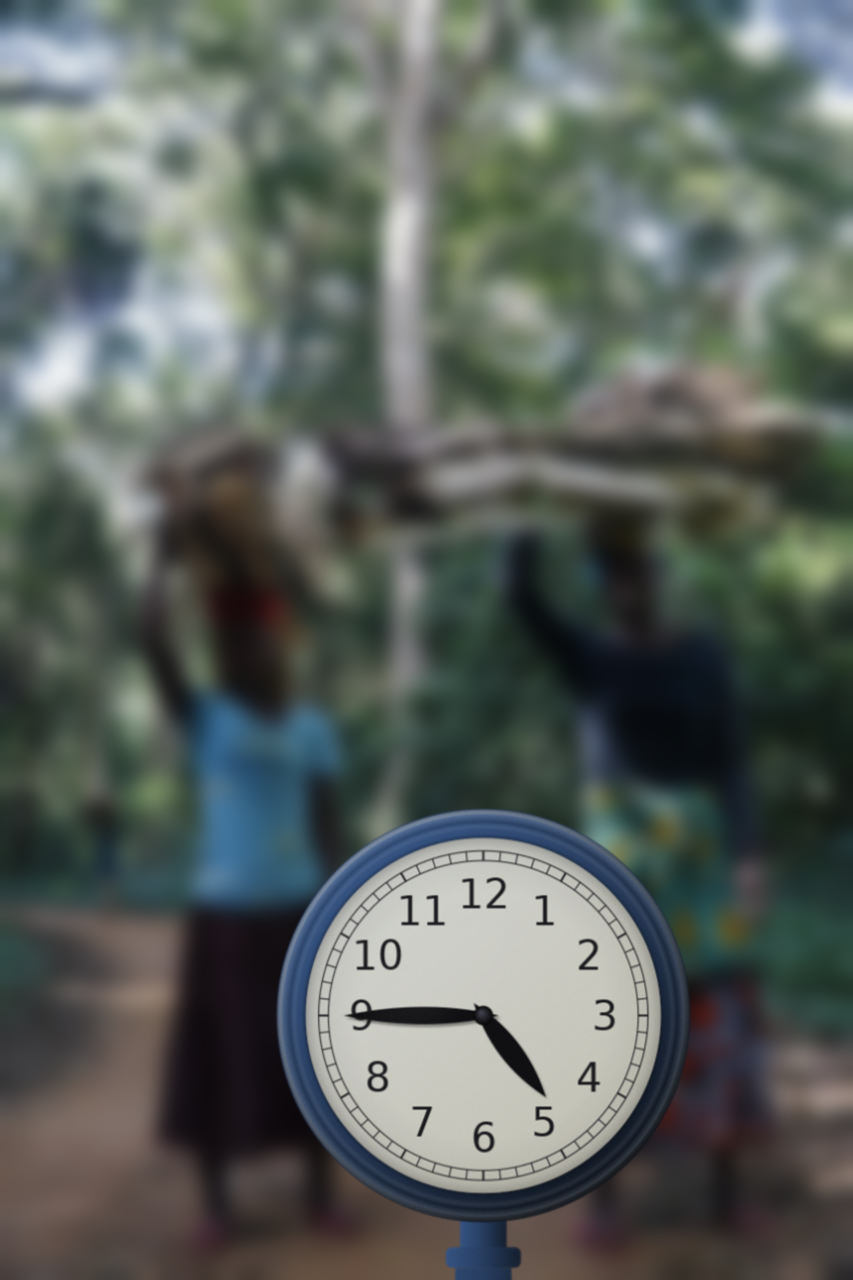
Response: 4:45
